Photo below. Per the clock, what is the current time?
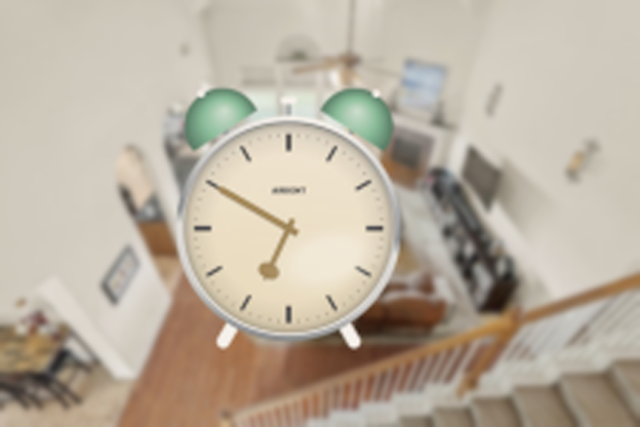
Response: 6:50
